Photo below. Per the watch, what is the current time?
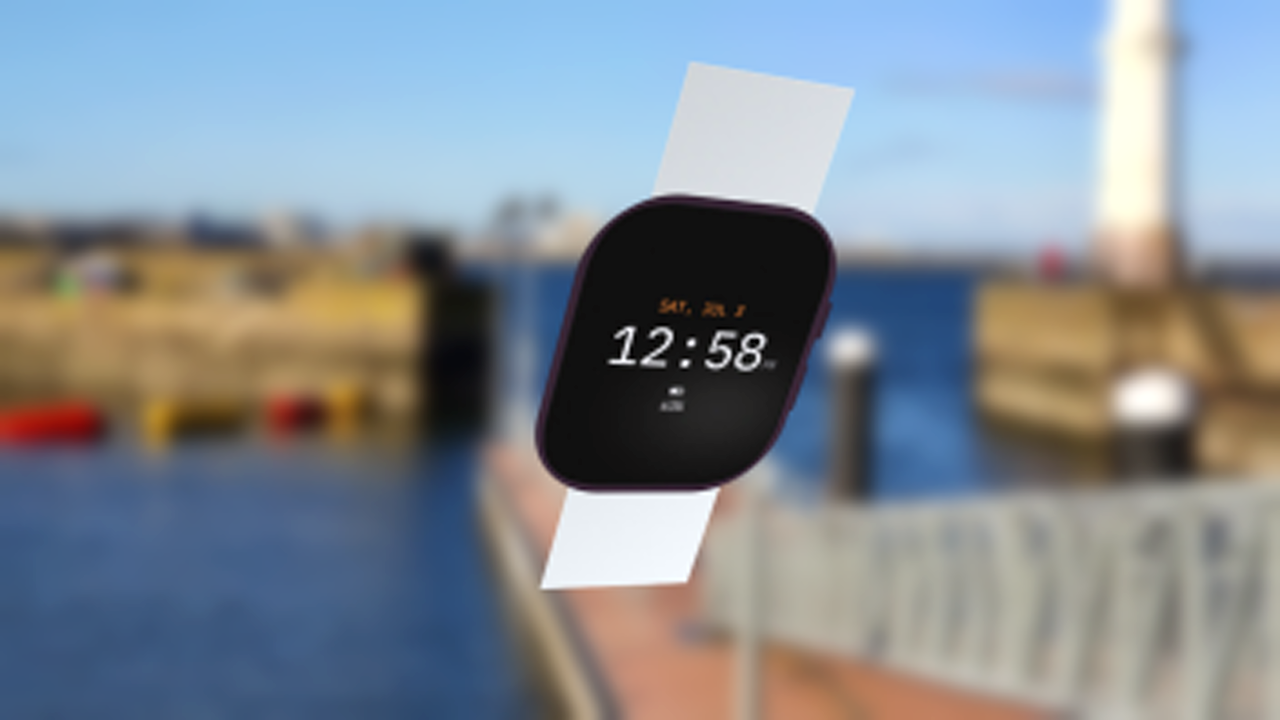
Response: 12:58
